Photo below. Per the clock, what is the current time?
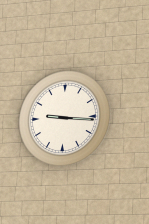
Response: 9:16
